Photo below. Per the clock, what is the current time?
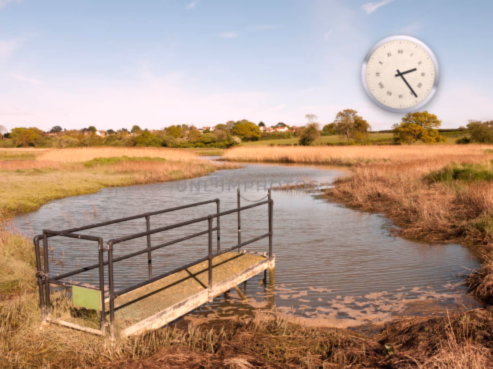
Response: 2:24
